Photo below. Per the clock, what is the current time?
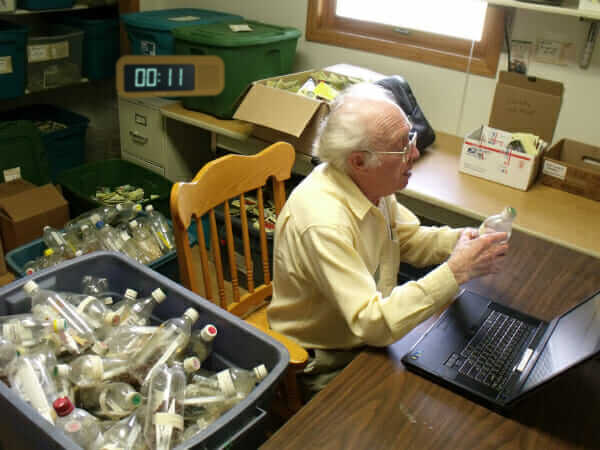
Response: 0:11
